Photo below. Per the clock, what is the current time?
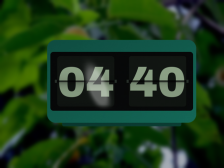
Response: 4:40
